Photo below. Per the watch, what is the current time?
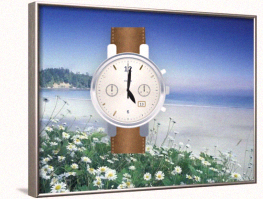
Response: 5:01
